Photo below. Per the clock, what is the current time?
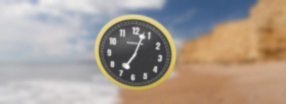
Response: 7:03
